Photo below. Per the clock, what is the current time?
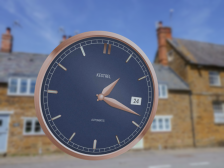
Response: 1:18
